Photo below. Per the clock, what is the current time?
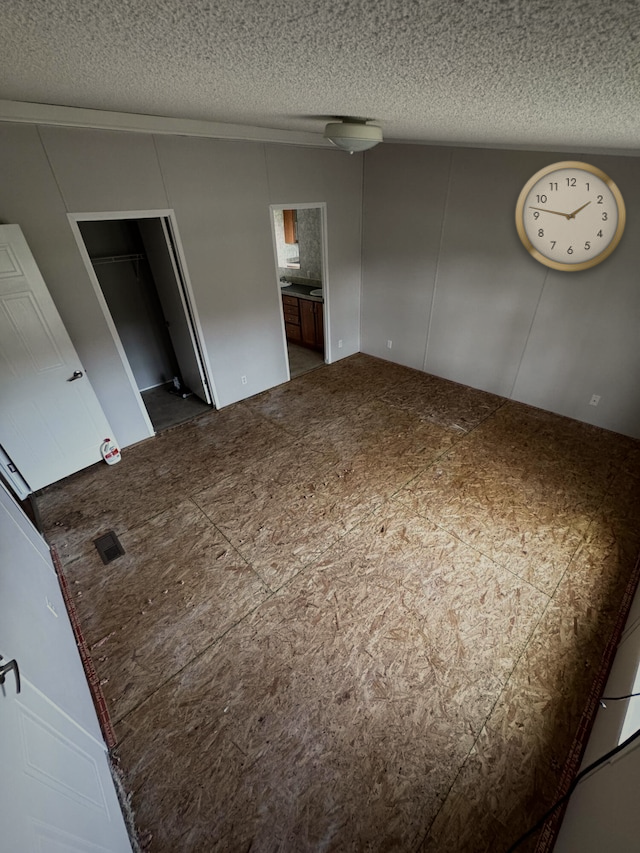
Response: 1:47
